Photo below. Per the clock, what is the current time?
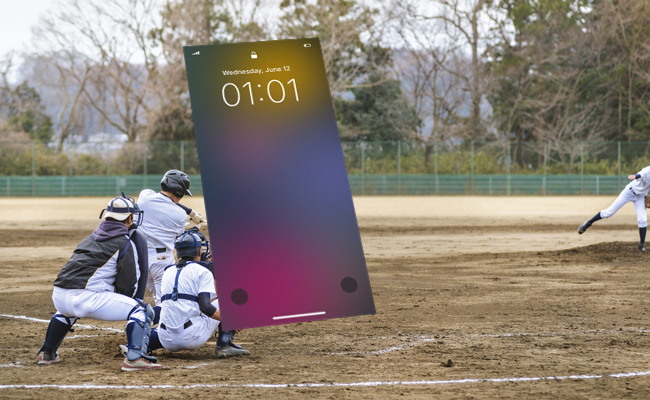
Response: 1:01
